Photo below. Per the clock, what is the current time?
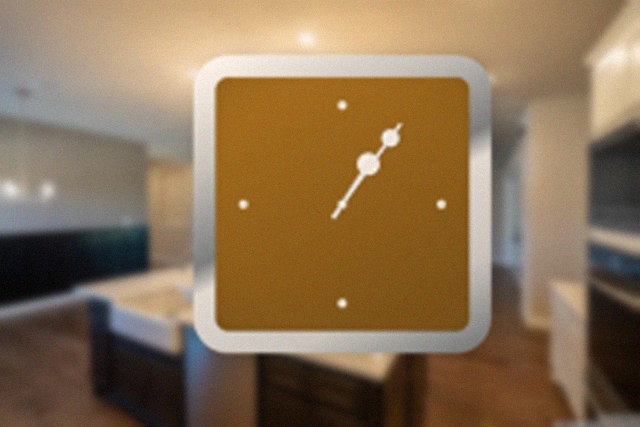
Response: 1:06
